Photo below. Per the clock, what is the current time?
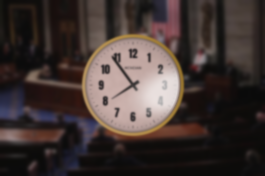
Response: 7:54
